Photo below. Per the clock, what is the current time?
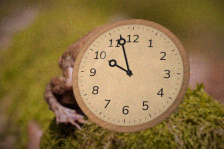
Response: 9:57
